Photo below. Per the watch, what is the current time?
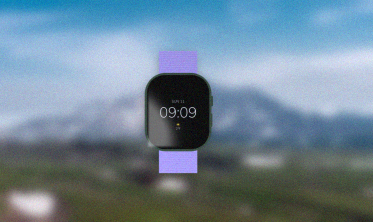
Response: 9:09
